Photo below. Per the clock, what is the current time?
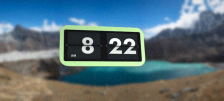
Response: 8:22
